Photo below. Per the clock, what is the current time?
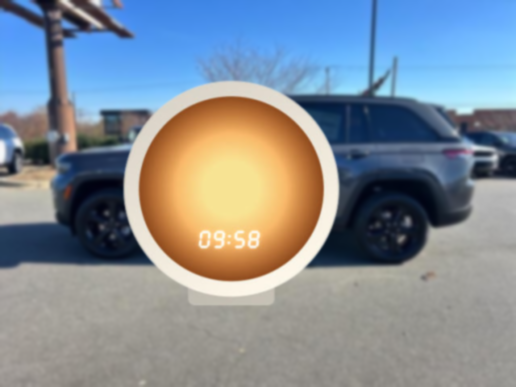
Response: 9:58
